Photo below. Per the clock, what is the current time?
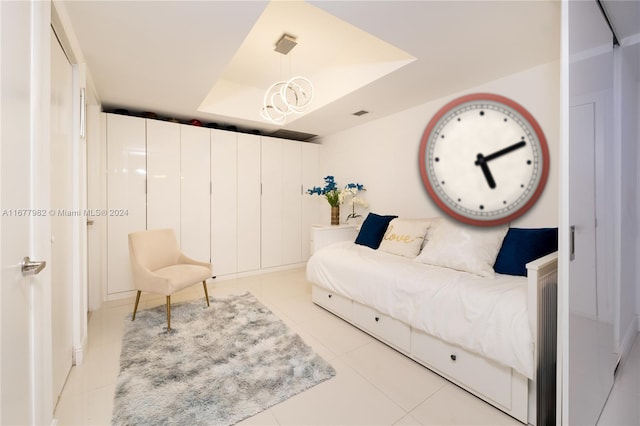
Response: 5:11
